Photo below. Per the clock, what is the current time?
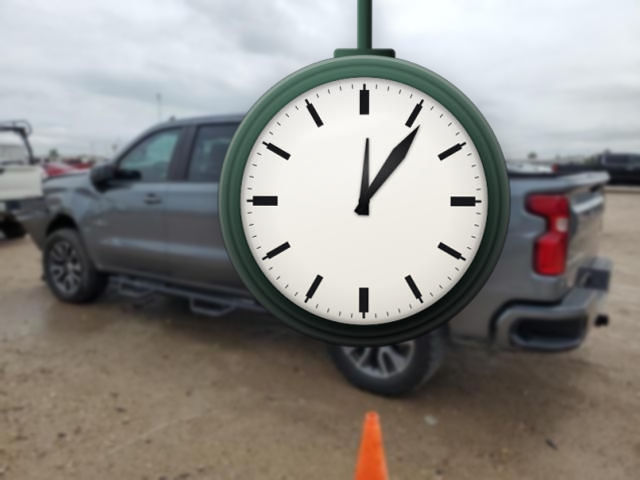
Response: 12:06
